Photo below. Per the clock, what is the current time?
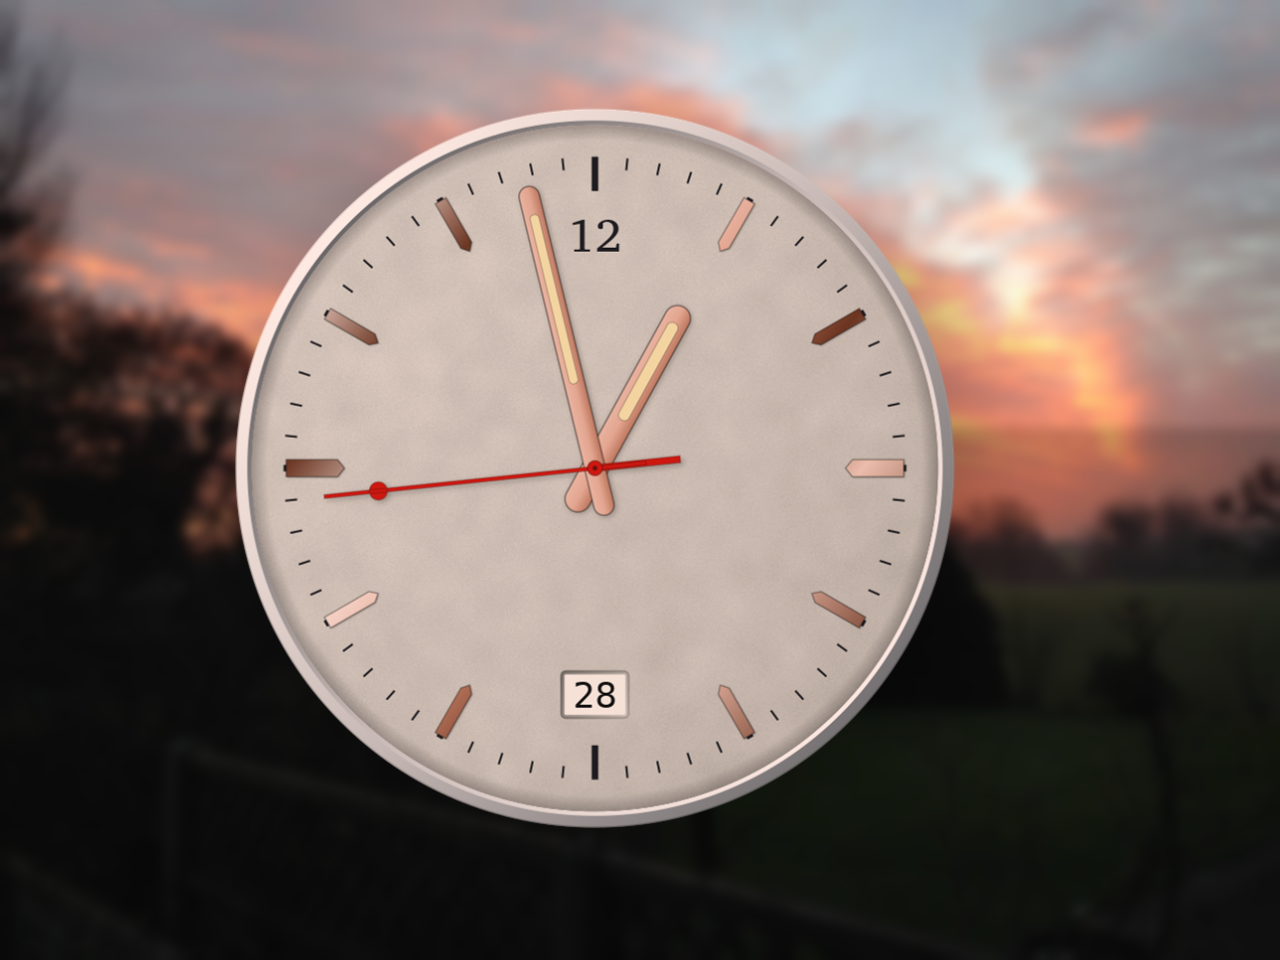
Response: 12:57:44
